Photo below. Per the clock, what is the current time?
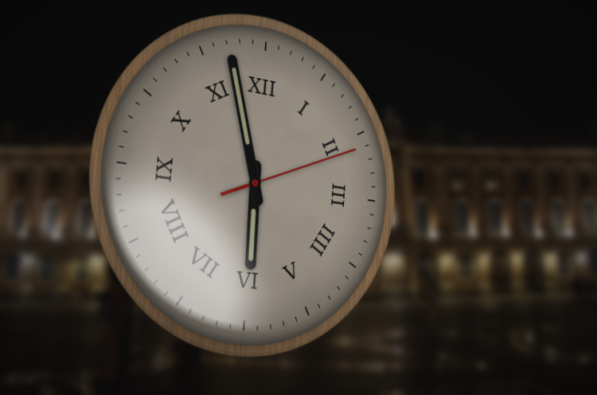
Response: 5:57:11
